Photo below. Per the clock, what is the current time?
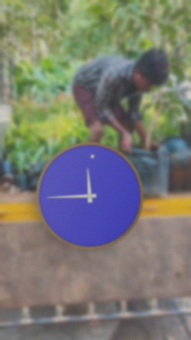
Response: 11:44
